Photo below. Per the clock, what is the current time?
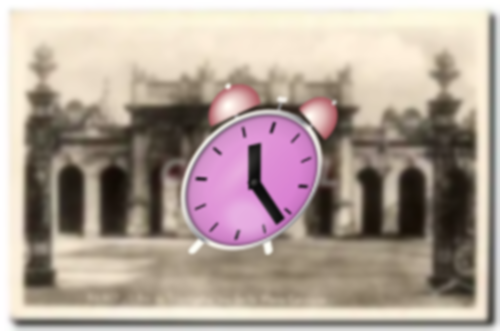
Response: 11:22
